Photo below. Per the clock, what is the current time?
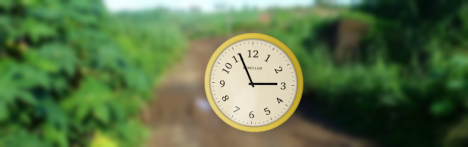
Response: 2:56
